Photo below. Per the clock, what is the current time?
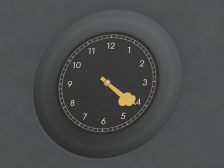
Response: 4:21
